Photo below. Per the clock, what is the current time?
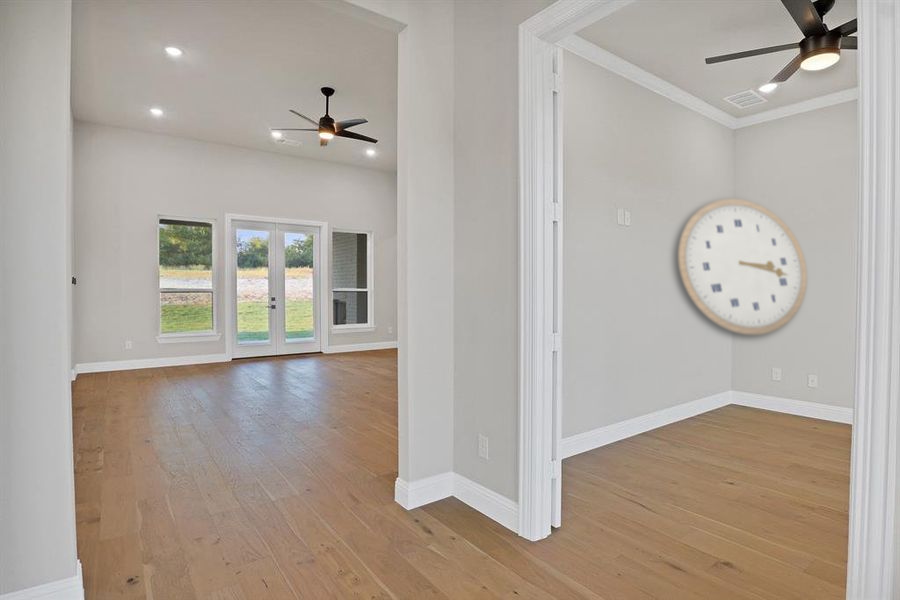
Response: 3:18
